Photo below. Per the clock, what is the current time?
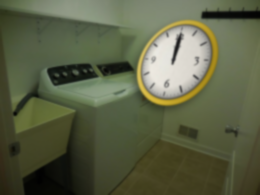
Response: 12:00
